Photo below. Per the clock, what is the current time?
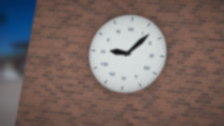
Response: 9:07
